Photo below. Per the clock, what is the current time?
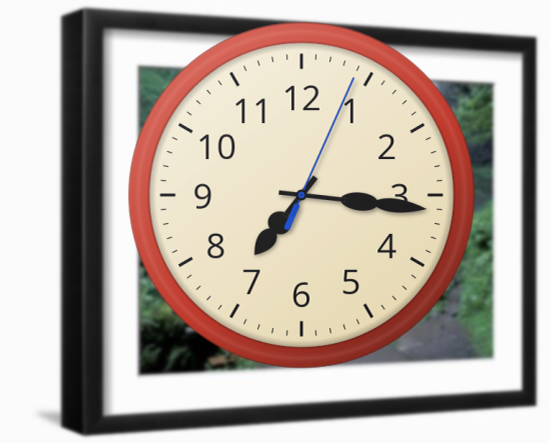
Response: 7:16:04
